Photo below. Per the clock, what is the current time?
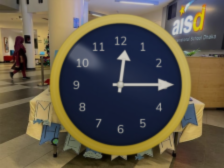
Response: 12:15
